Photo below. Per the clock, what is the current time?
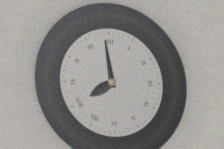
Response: 7:59
